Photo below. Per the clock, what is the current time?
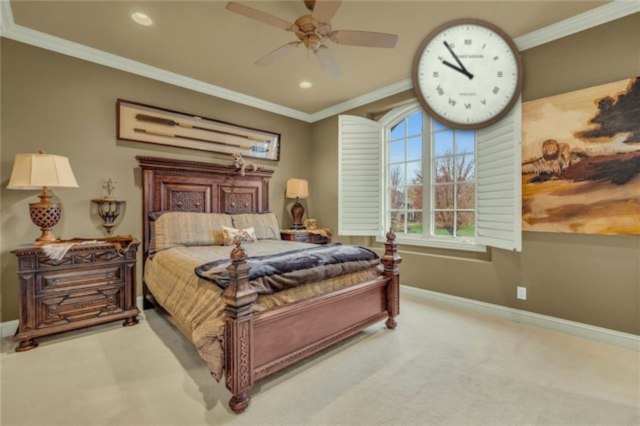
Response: 9:54
